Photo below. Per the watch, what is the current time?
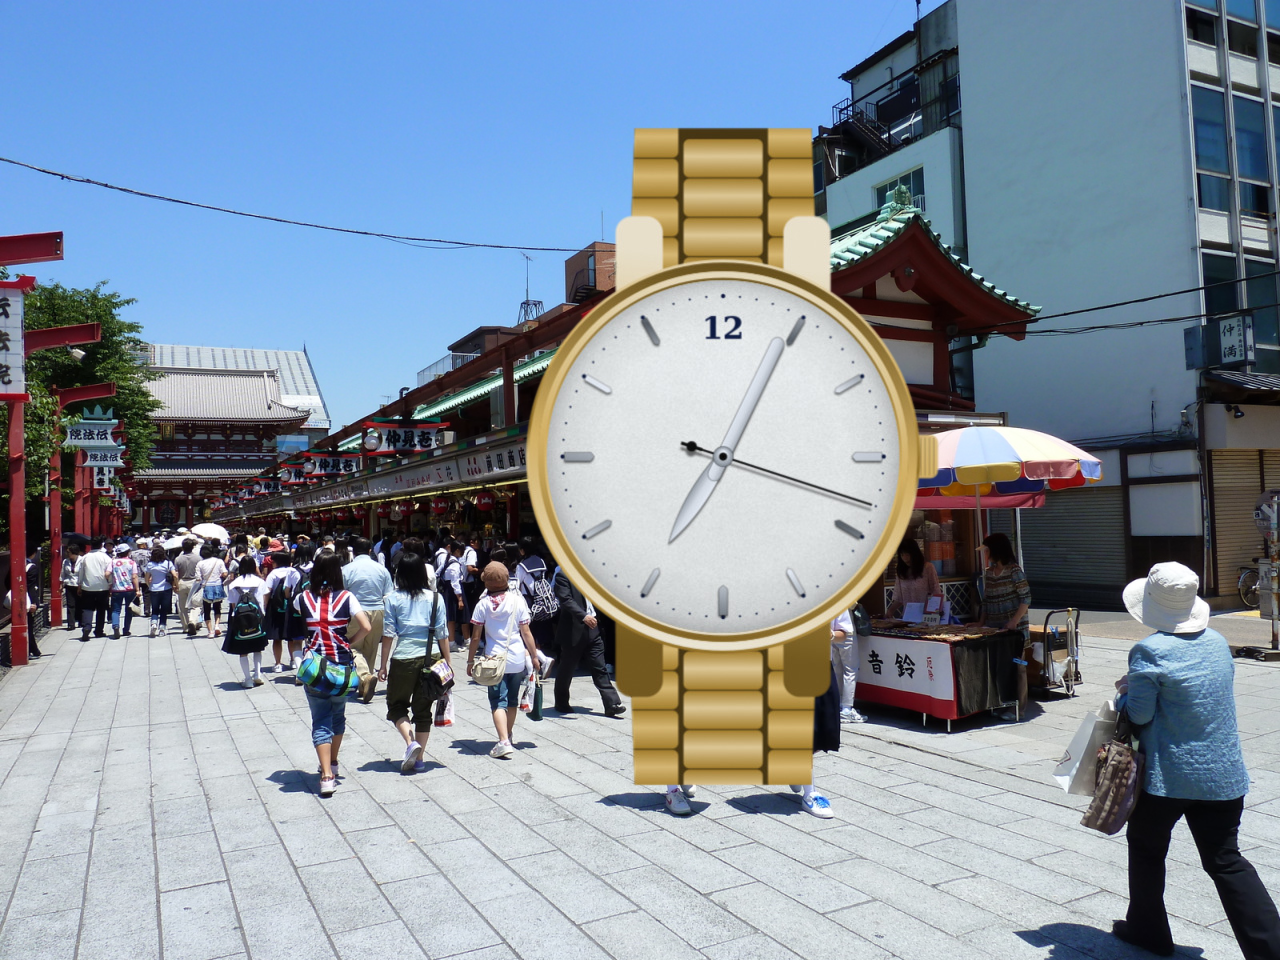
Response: 7:04:18
